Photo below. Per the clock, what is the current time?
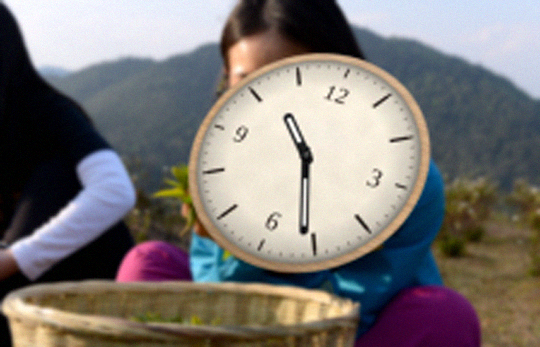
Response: 10:26
